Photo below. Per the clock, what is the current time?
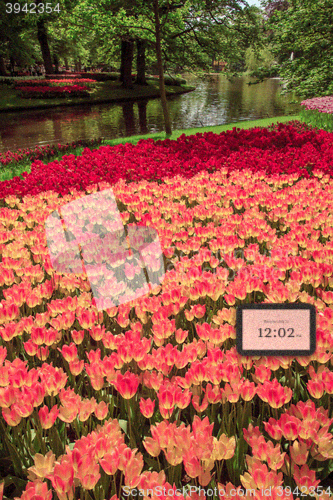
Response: 12:02
